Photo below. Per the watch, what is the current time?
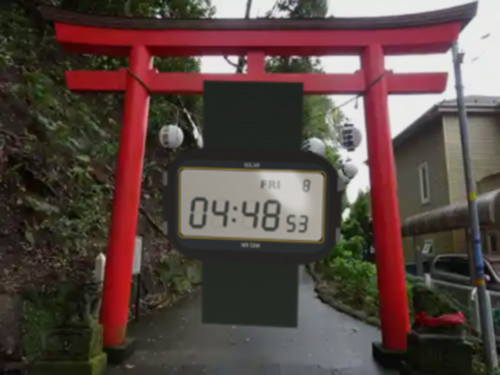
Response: 4:48:53
